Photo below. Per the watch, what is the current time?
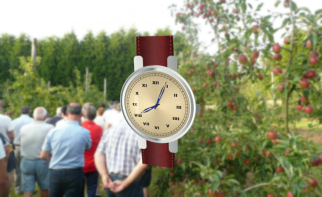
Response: 8:04
